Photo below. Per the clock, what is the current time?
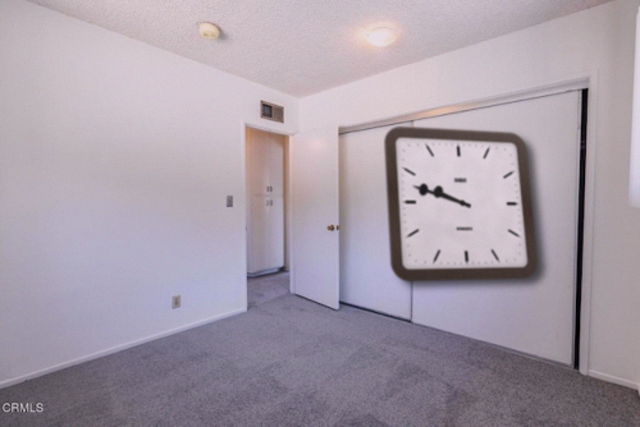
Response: 9:48
